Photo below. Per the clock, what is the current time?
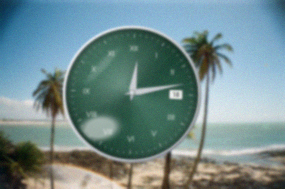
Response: 12:13
